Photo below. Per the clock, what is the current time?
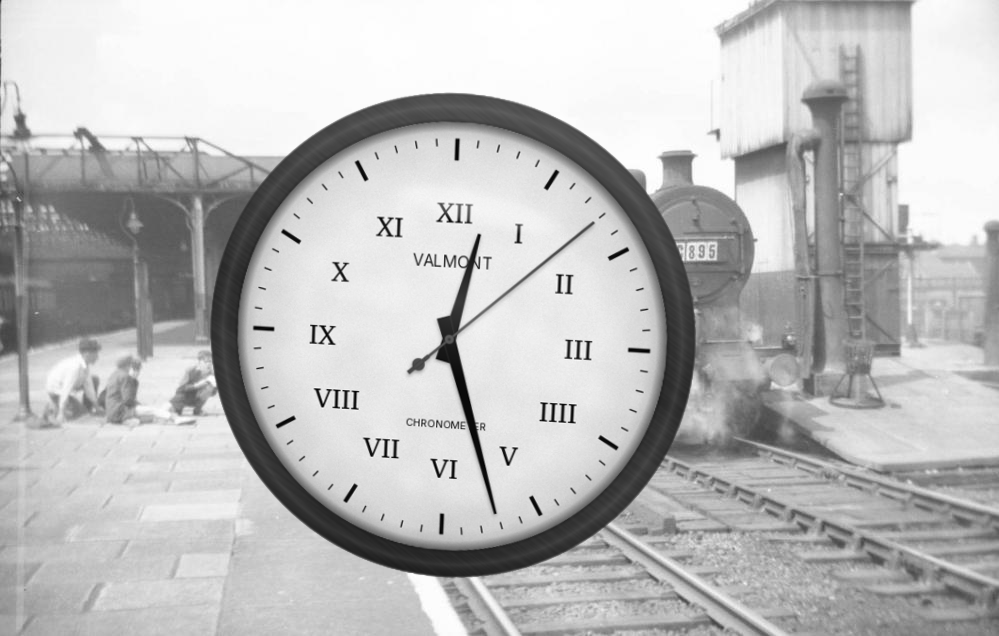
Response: 12:27:08
